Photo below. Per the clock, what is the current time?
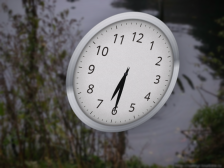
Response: 6:30
